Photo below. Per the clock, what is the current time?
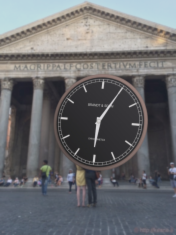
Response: 6:05
